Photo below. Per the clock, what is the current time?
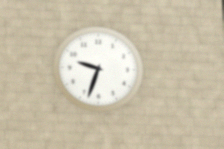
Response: 9:33
